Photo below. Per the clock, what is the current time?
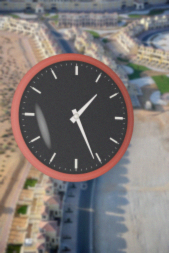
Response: 1:26
